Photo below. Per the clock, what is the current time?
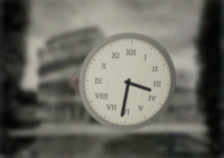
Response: 3:31
